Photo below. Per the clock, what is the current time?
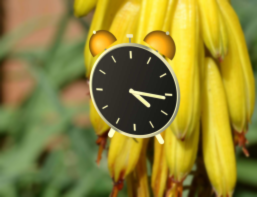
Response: 4:16
